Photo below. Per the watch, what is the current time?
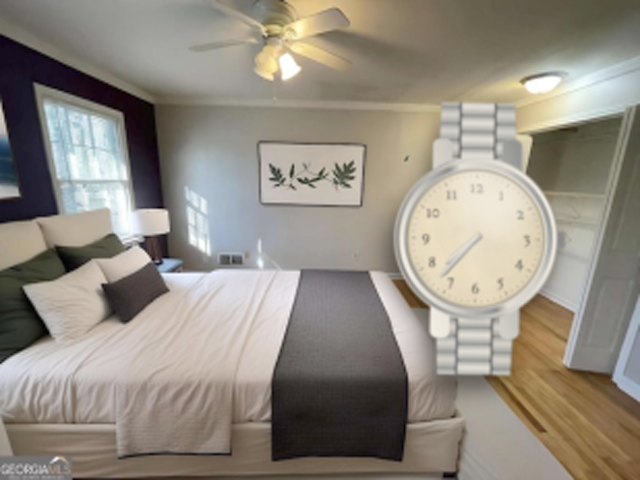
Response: 7:37
